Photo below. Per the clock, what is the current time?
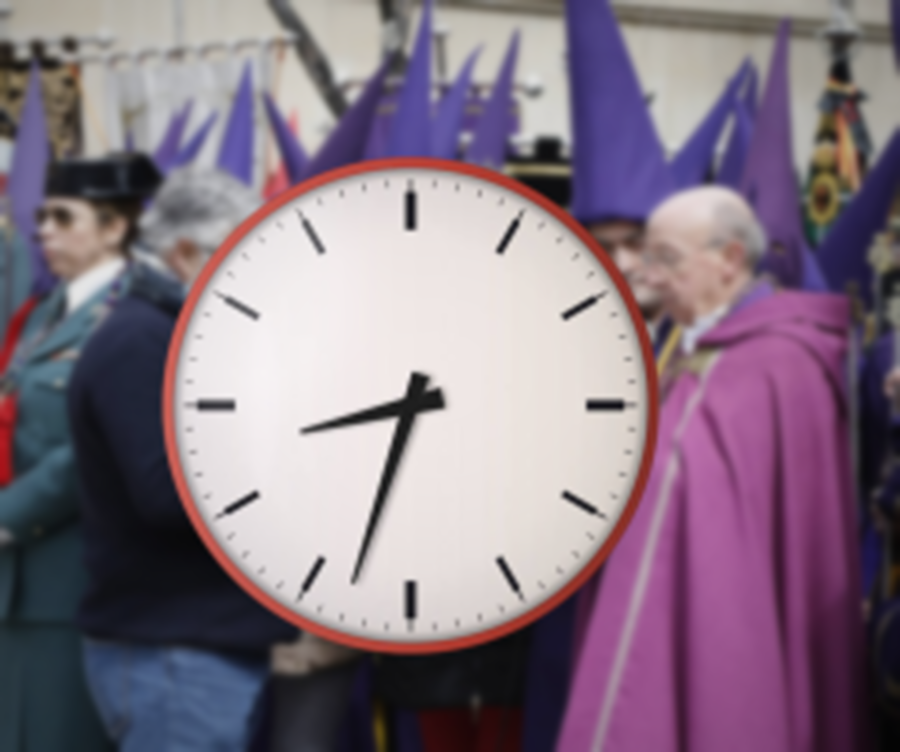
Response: 8:33
